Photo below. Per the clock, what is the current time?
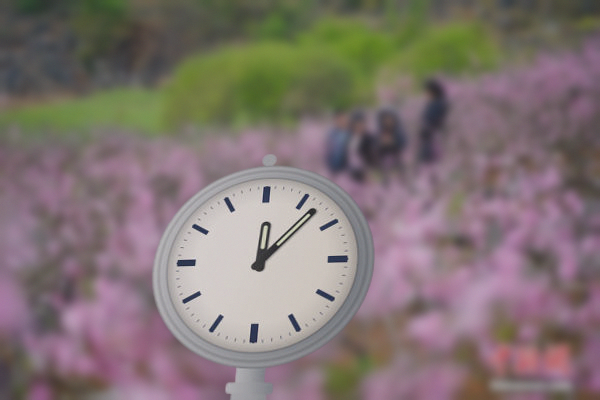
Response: 12:07
